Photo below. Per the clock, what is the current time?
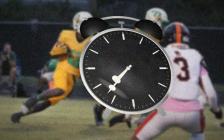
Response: 7:37
